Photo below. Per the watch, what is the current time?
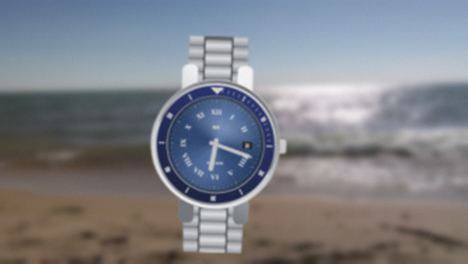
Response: 6:18
